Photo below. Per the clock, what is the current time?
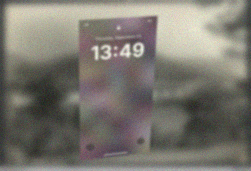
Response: 13:49
